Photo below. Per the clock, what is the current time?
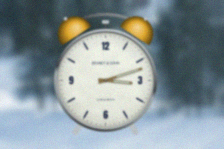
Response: 3:12
